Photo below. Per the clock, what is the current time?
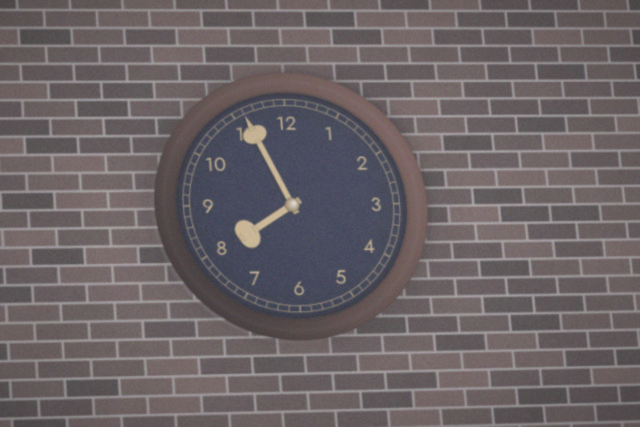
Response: 7:56
